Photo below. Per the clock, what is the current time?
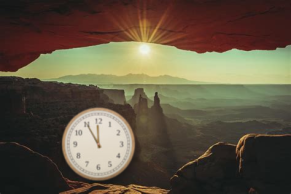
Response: 11:55
